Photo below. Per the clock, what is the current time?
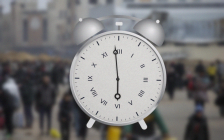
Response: 5:59
